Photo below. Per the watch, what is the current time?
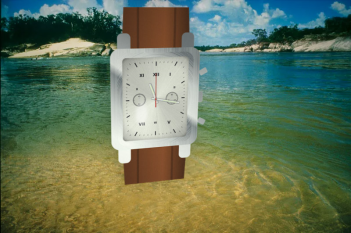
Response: 11:17
